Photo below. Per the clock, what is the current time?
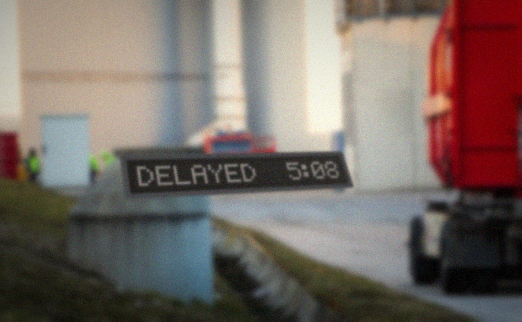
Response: 5:08
